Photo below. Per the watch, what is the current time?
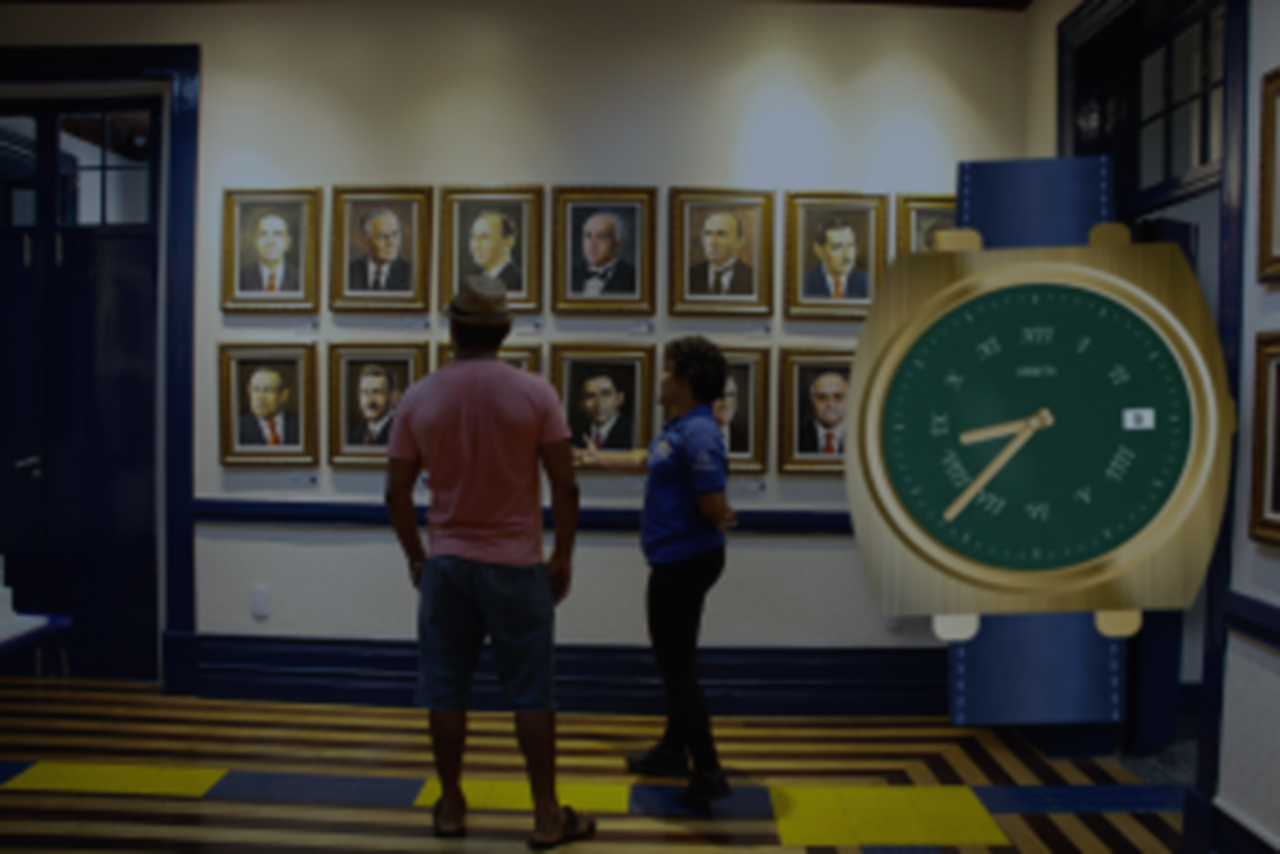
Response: 8:37
